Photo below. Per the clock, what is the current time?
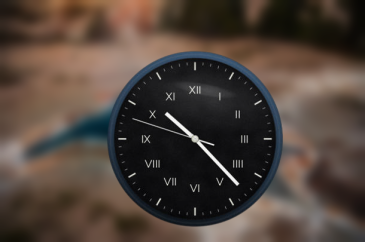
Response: 10:22:48
